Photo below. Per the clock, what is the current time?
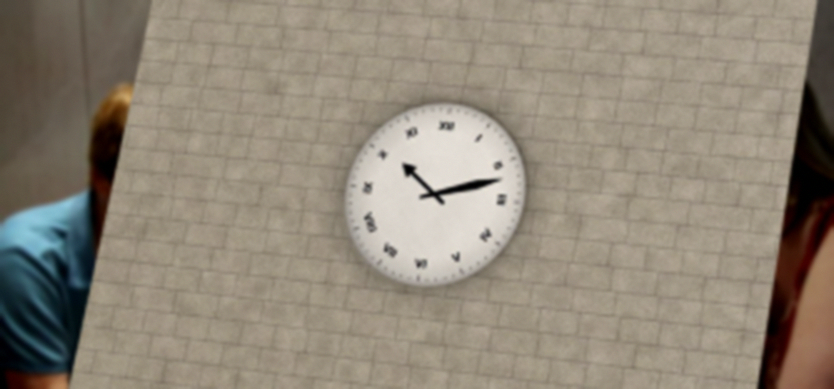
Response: 10:12
